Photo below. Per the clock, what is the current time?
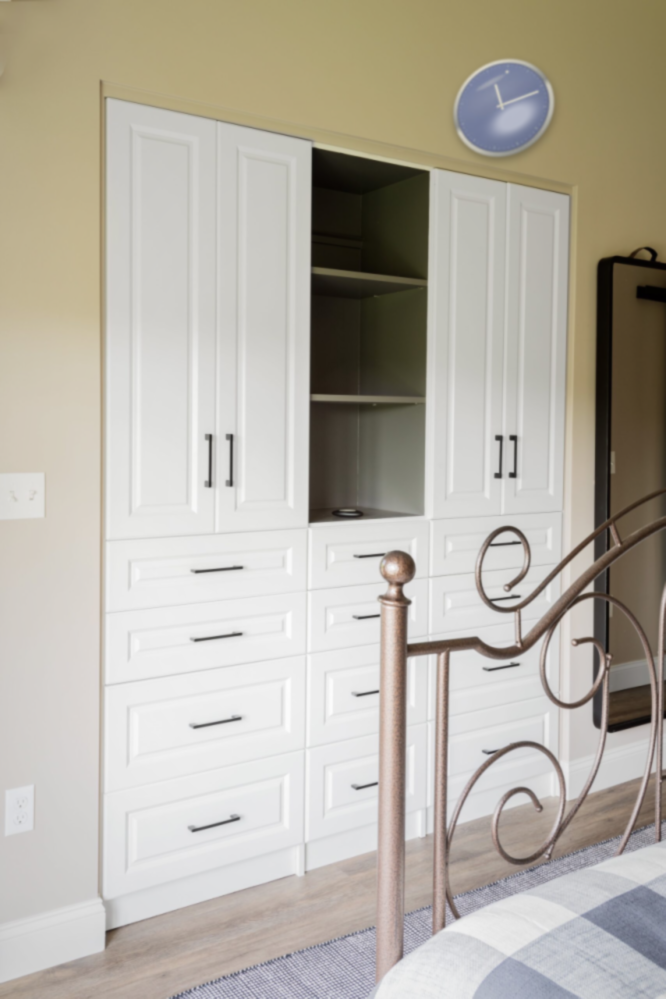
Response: 11:11
